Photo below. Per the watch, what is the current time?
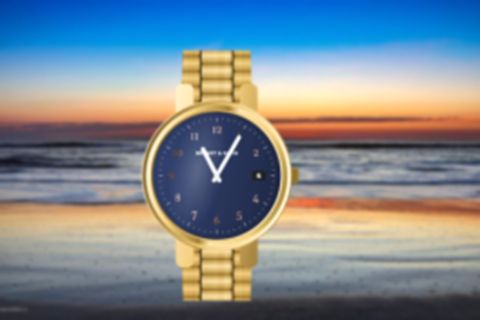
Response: 11:05
